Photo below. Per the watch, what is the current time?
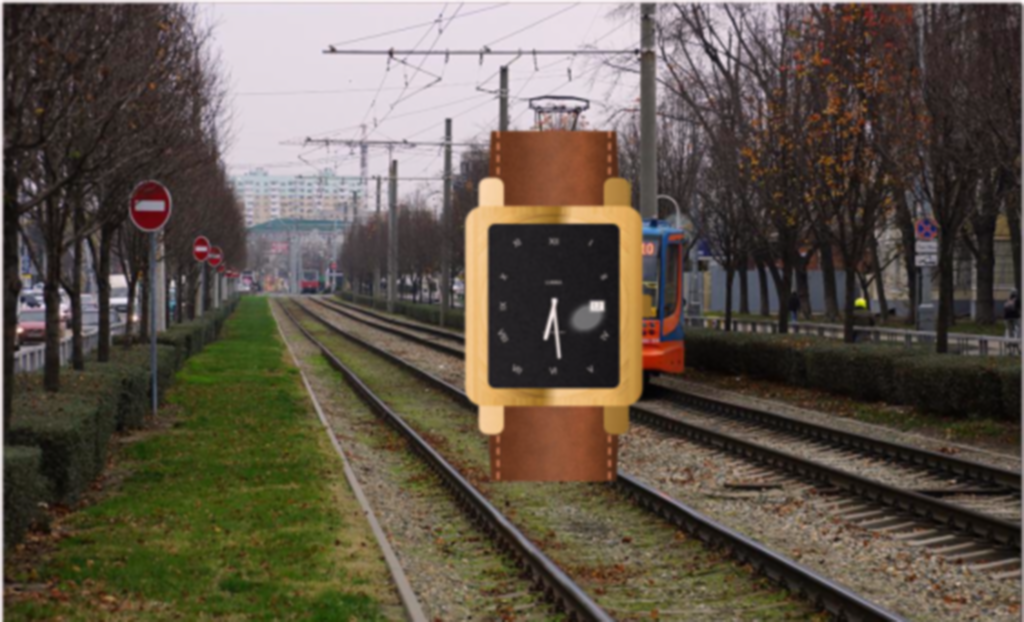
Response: 6:29
